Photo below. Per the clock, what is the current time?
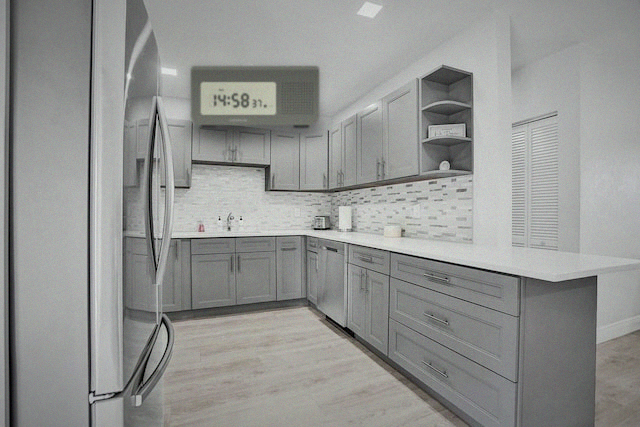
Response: 14:58
